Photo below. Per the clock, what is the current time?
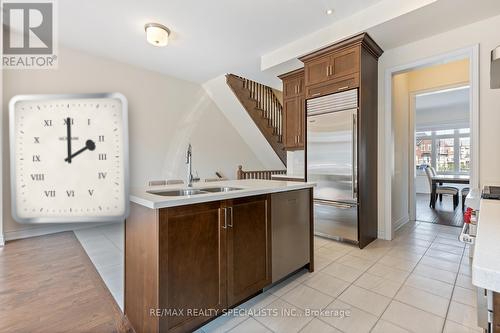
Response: 2:00
